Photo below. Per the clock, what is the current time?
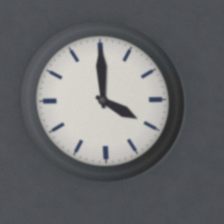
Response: 4:00
